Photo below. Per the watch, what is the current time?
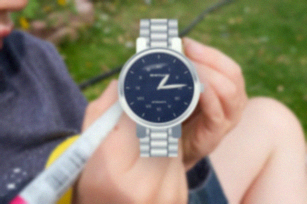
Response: 1:14
